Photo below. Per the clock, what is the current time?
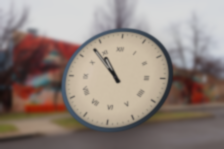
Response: 10:53
